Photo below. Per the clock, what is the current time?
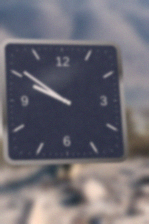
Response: 9:51
